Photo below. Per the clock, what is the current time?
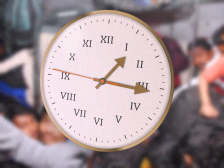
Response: 1:15:46
